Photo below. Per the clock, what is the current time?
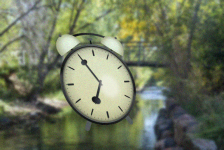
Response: 6:55
